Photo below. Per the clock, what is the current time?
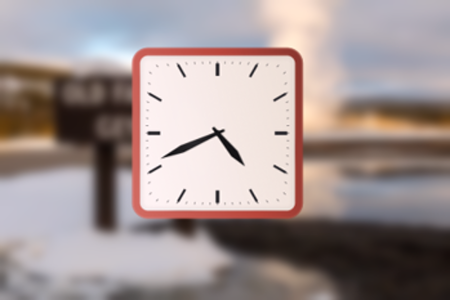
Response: 4:41
